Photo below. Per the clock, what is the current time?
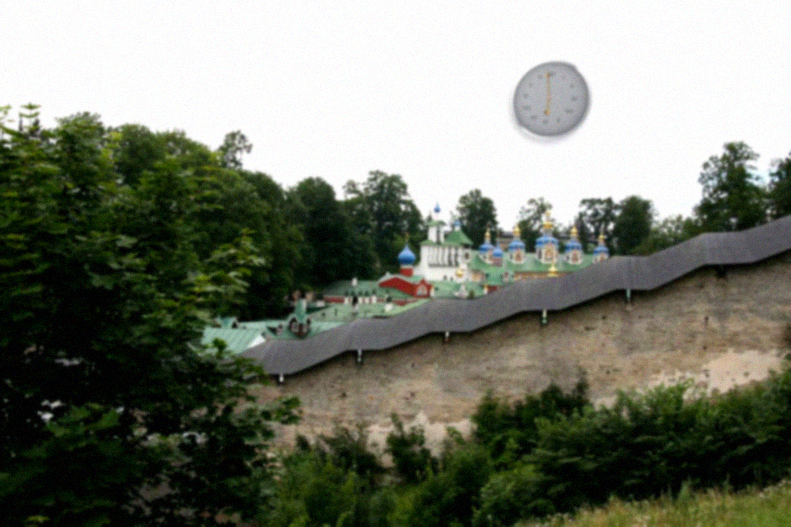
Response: 5:58
